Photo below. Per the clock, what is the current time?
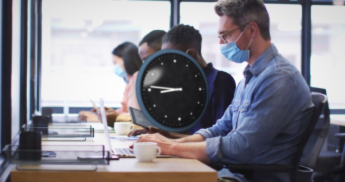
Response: 8:46
